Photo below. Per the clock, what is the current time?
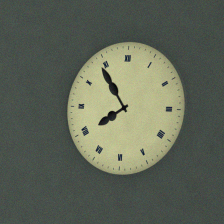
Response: 7:54
